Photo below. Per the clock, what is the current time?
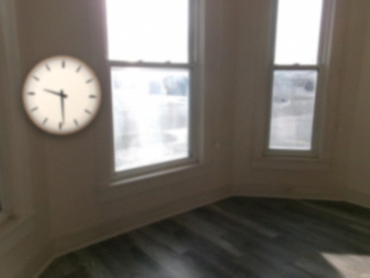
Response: 9:29
